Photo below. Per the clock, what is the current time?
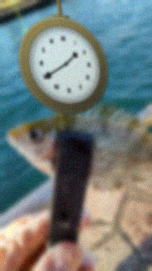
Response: 1:40
